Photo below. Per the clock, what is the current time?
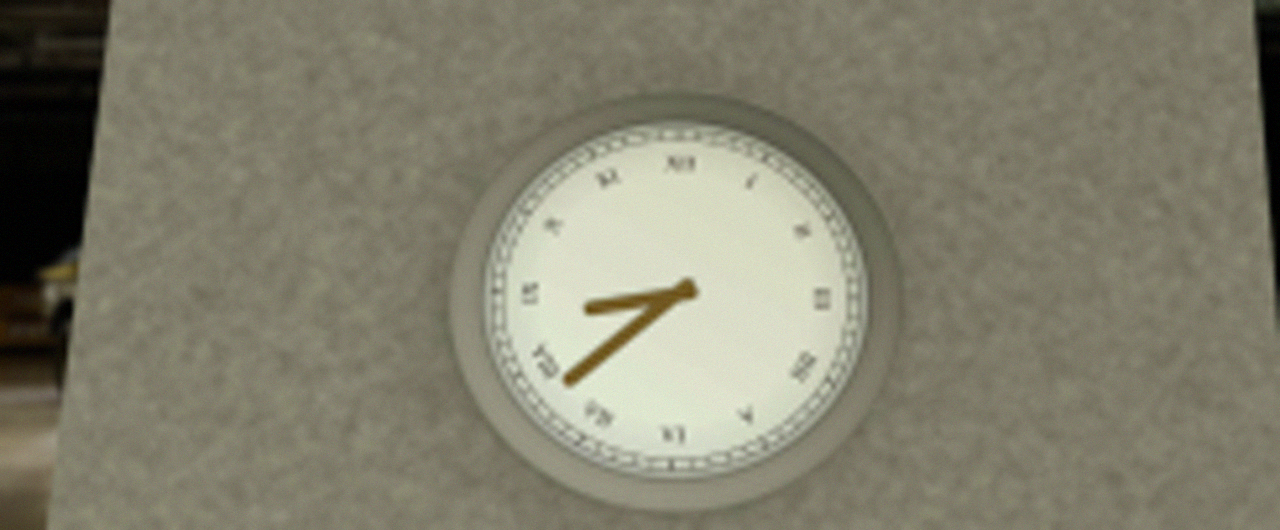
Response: 8:38
